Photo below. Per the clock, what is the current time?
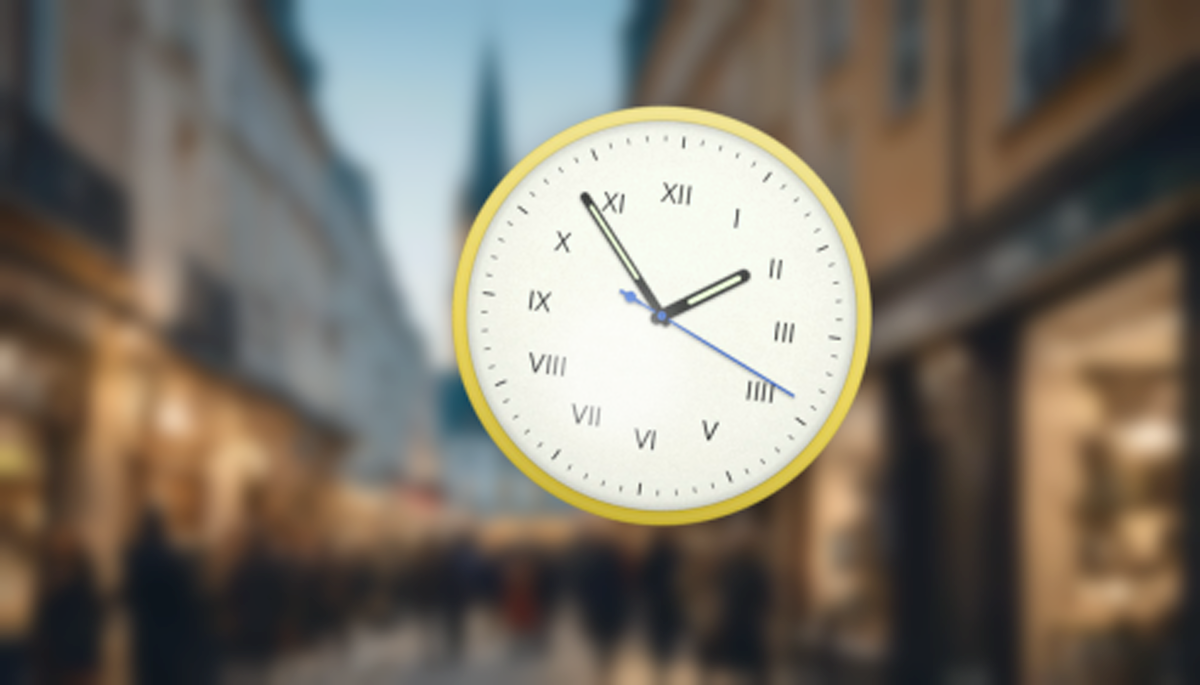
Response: 1:53:19
